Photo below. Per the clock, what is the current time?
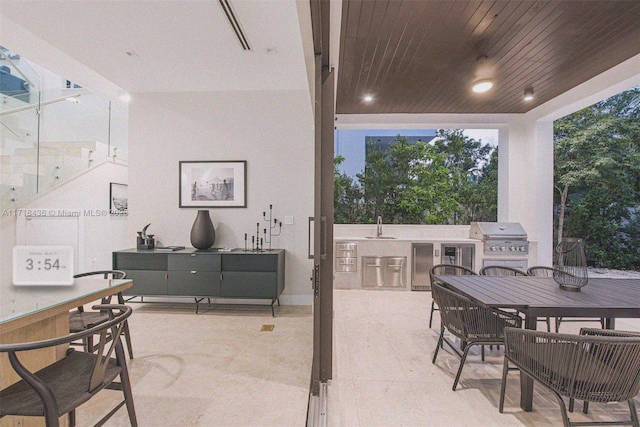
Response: 3:54
